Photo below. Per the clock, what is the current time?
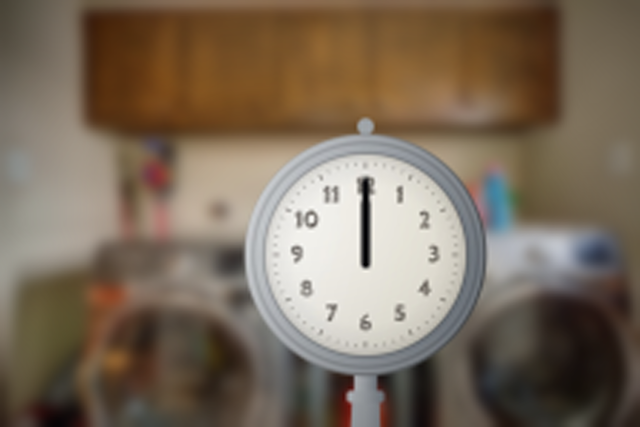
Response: 12:00
